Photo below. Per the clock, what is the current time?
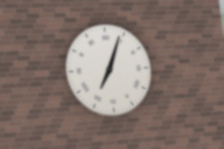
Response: 7:04
